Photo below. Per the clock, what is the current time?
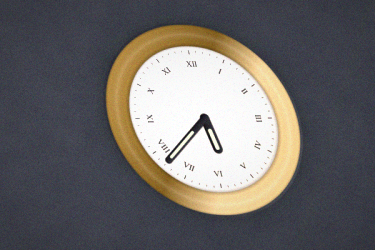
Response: 5:38
